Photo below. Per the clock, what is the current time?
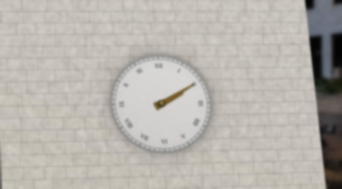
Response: 2:10
